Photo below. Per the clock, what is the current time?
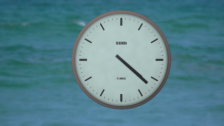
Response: 4:22
